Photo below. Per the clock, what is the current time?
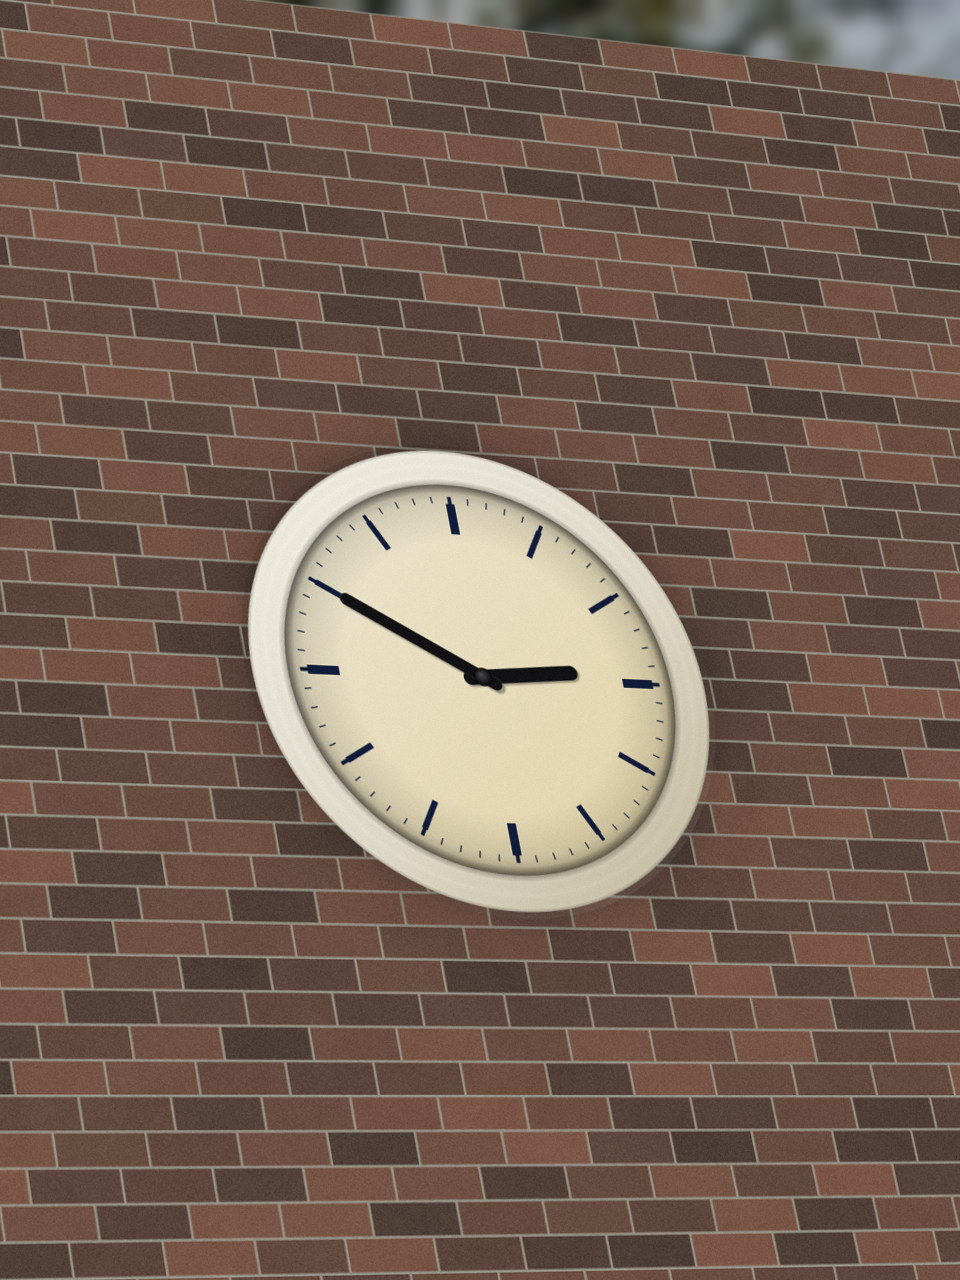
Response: 2:50
